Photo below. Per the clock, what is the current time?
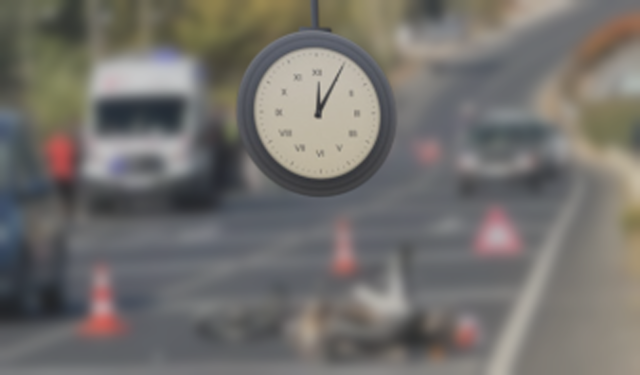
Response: 12:05
